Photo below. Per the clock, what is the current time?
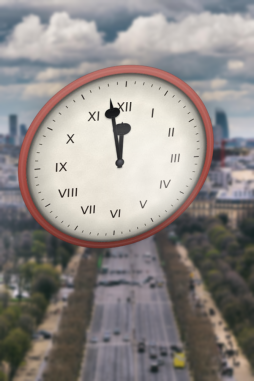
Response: 11:58
